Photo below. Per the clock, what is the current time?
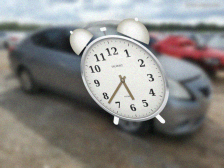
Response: 5:38
